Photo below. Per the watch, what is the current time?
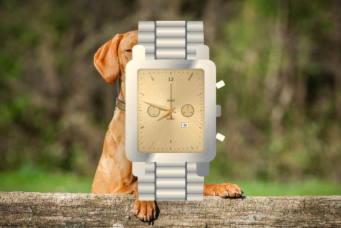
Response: 7:48
